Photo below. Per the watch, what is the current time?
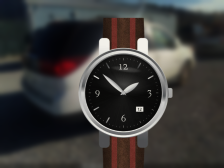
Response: 1:52
